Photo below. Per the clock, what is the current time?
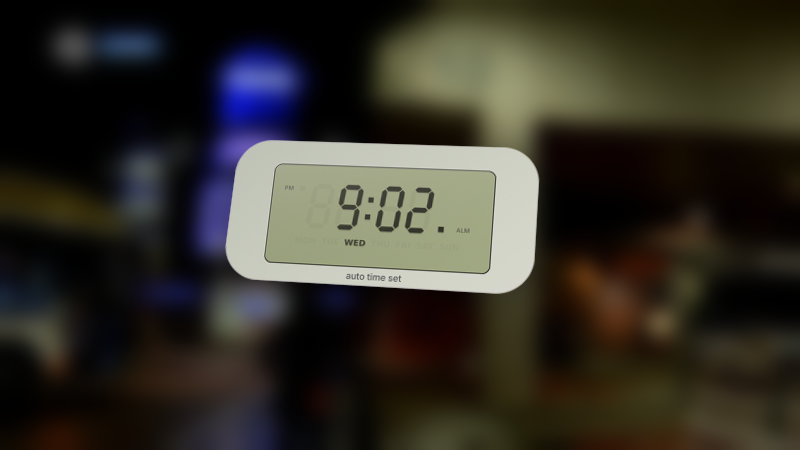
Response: 9:02
